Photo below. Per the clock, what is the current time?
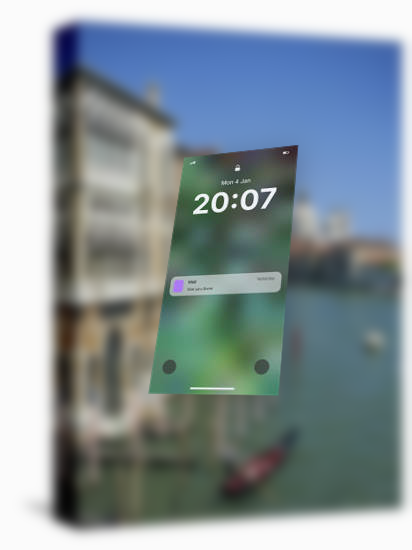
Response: 20:07
